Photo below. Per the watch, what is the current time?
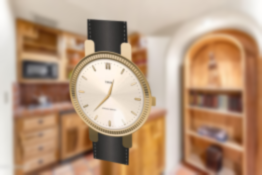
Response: 12:37
